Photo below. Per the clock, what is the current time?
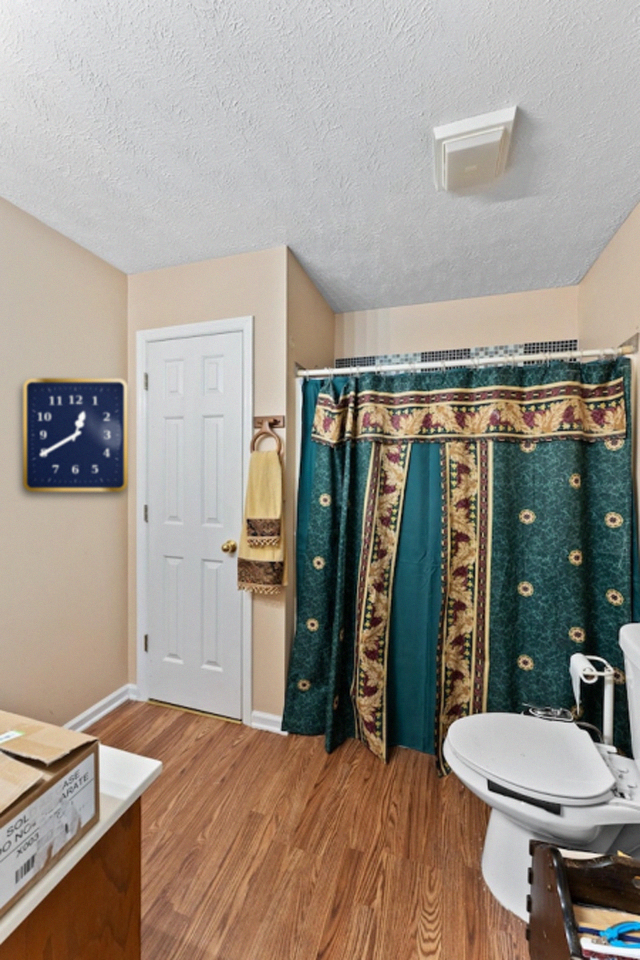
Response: 12:40
